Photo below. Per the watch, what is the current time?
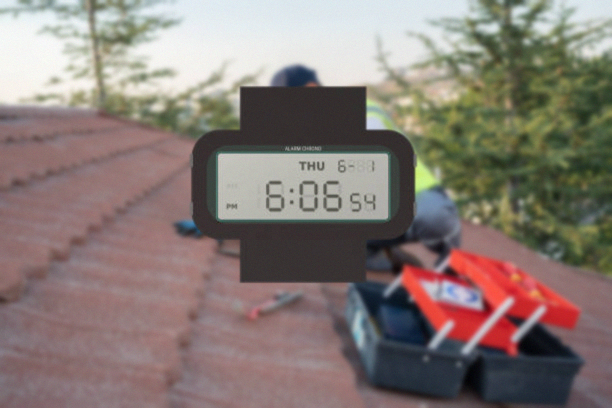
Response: 6:06:54
